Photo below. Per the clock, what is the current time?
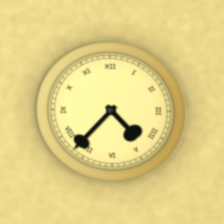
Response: 4:37
